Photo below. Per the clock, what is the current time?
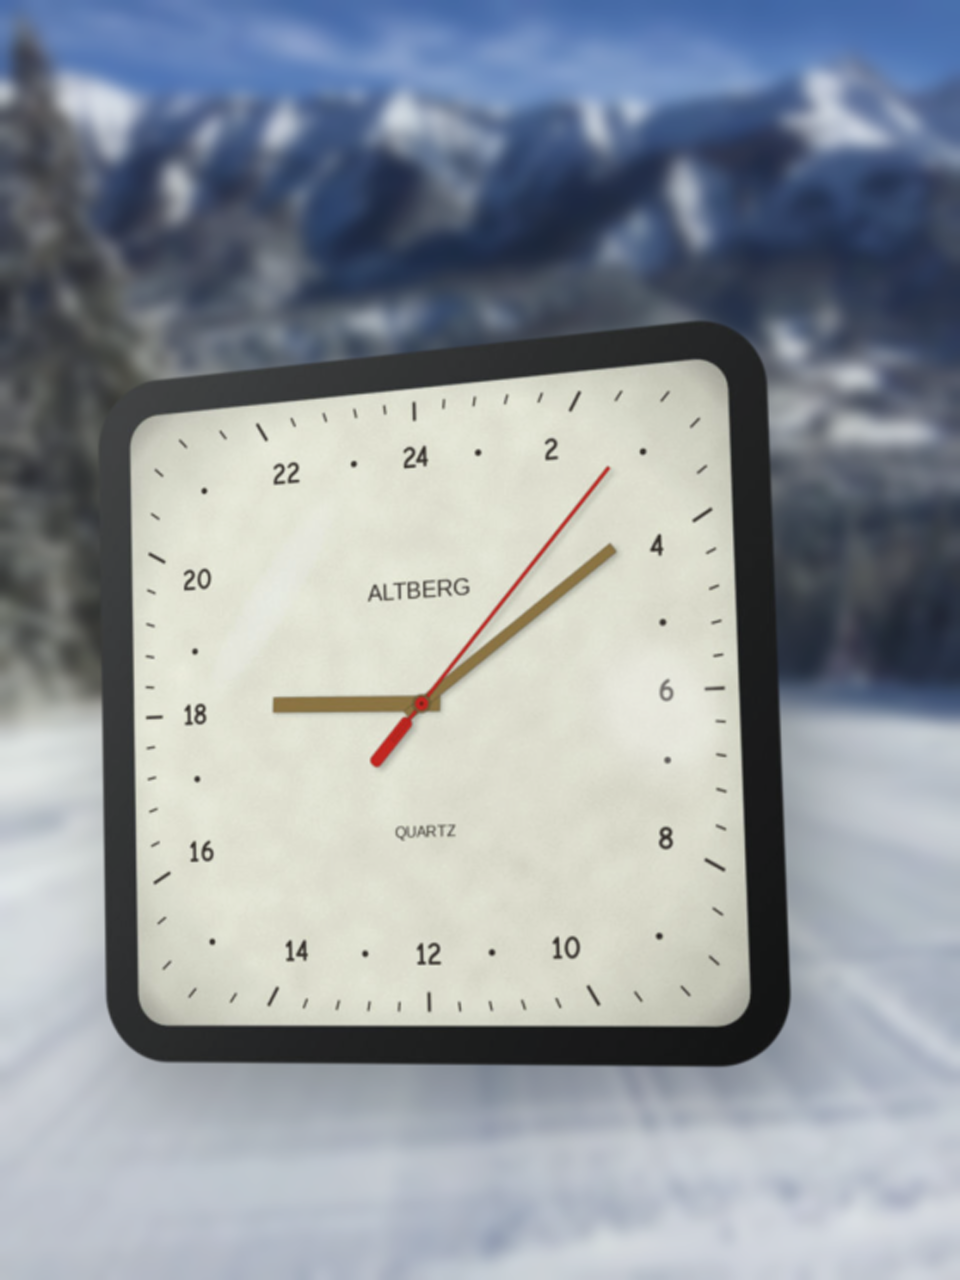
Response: 18:09:07
